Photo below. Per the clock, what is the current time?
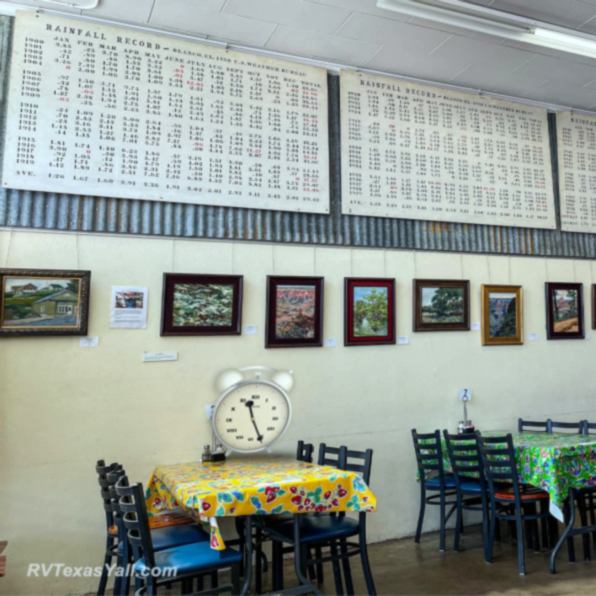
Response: 11:26
